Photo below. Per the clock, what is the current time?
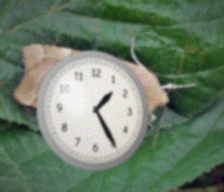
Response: 1:25
